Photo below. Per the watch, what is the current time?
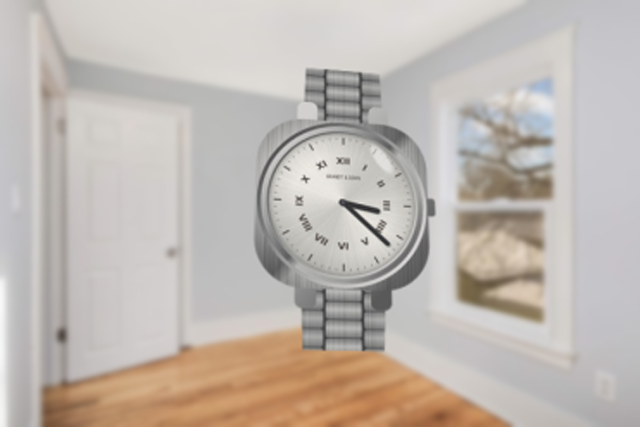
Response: 3:22
